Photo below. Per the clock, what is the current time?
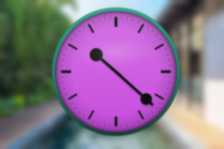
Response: 10:22
